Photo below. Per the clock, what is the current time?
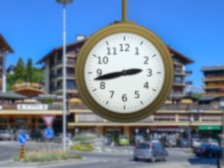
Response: 2:43
